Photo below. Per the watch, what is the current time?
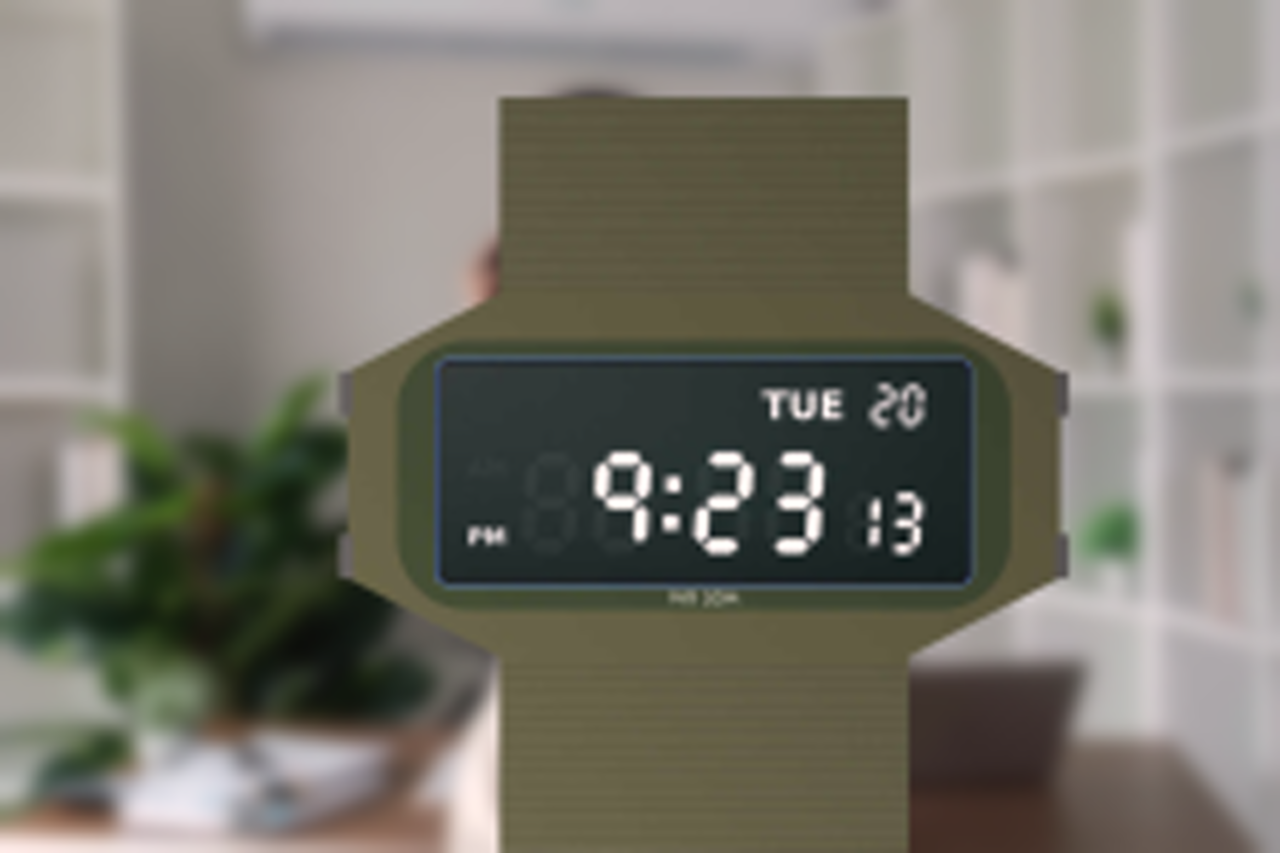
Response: 9:23:13
